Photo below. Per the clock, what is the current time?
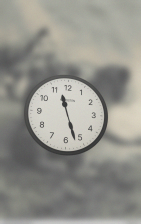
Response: 11:27
